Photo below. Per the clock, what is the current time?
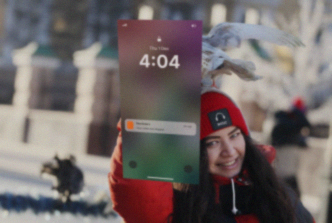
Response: 4:04
